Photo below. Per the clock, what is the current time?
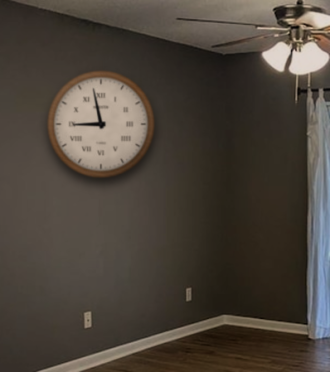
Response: 8:58
